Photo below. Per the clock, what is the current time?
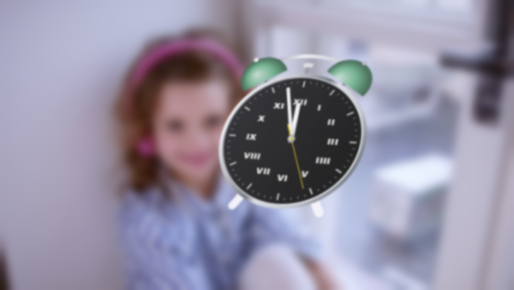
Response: 11:57:26
